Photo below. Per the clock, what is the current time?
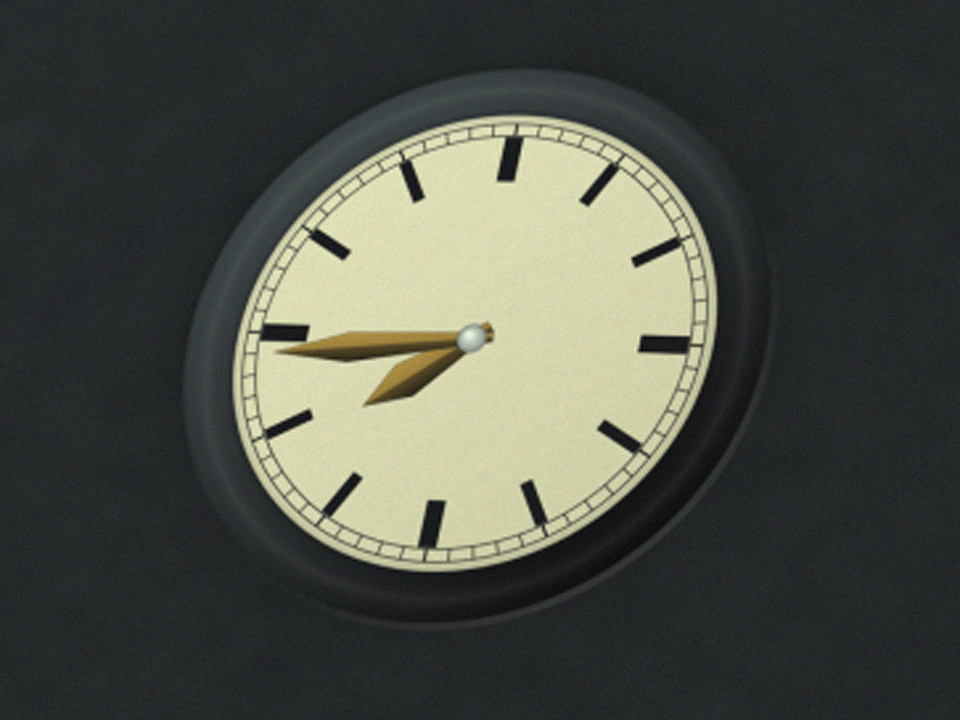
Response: 7:44
